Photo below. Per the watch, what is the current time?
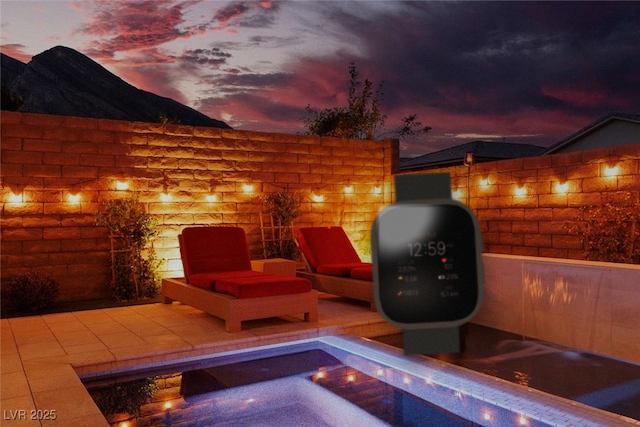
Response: 12:59
